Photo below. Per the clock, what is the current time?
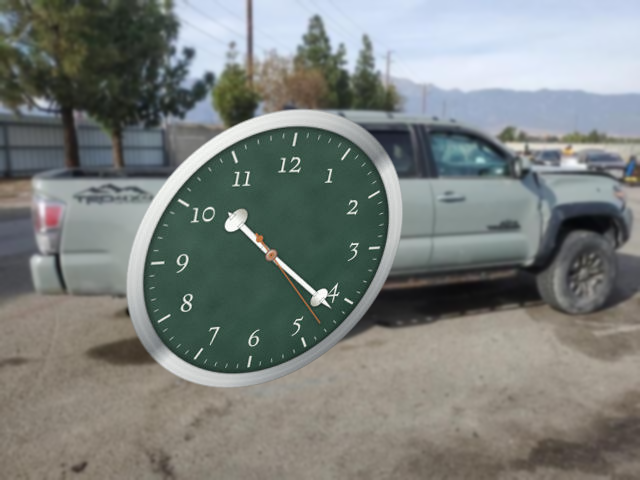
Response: 10:21:23
